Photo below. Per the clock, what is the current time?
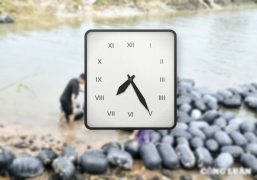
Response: 7:25
